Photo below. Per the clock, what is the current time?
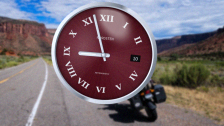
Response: 8:57
